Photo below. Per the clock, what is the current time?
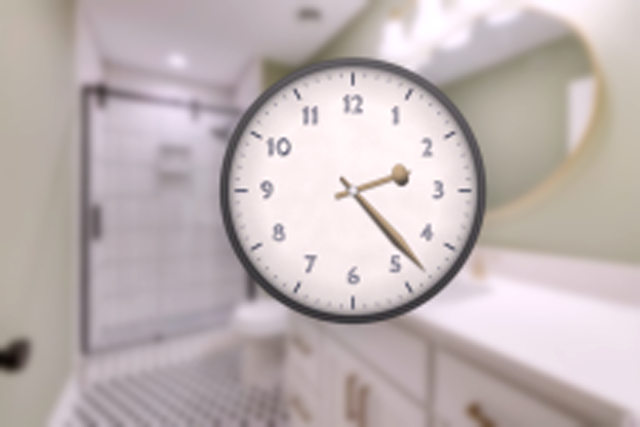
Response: 2:23
